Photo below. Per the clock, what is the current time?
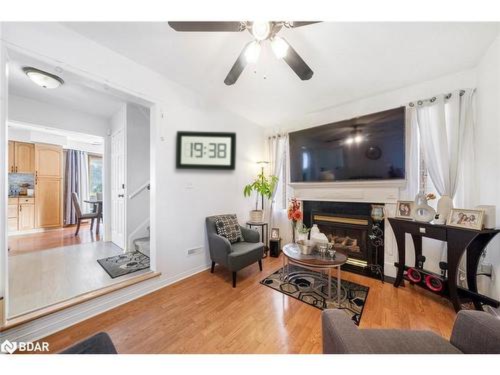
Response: 19:38
